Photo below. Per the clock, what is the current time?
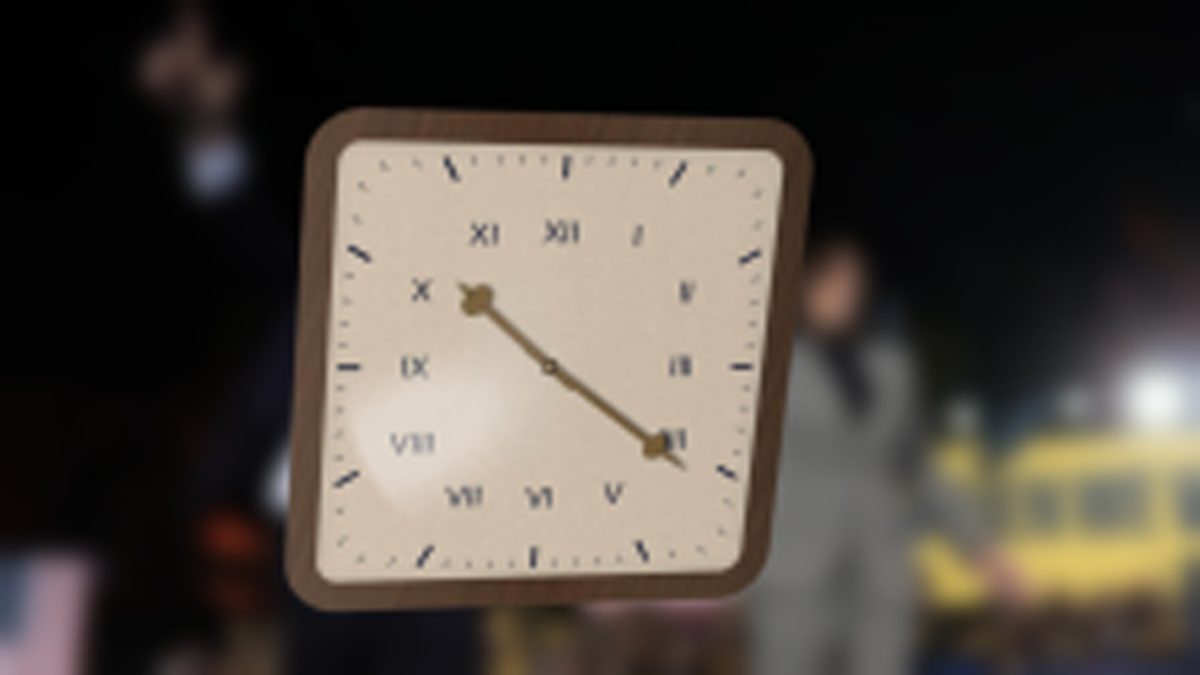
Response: 10:21
